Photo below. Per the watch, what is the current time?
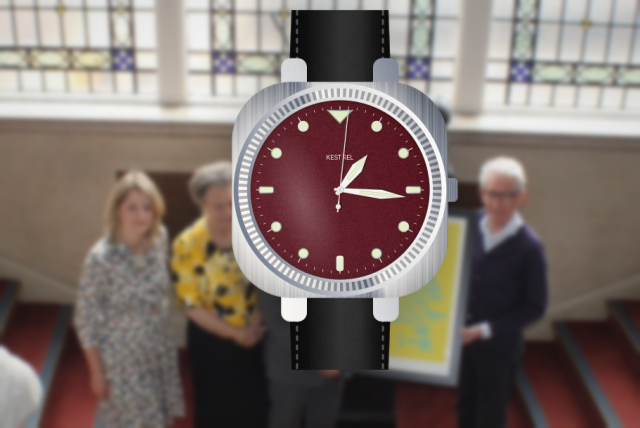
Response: 1:16:01
